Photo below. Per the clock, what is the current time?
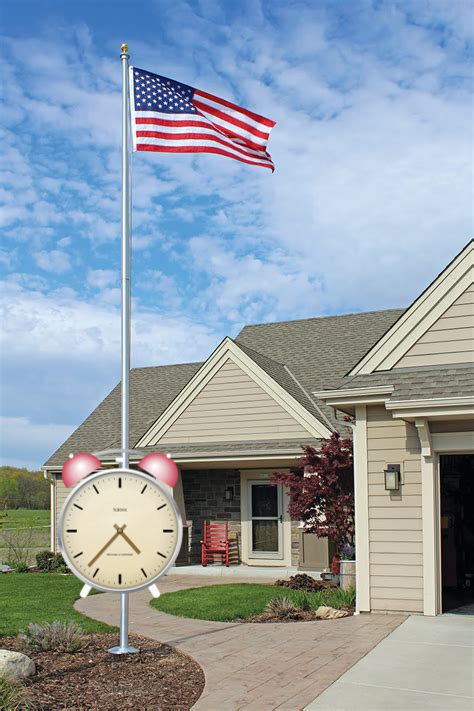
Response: 4:37
